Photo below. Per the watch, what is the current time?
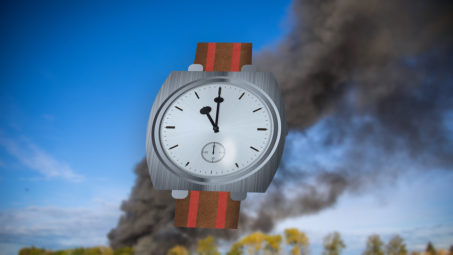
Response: 11:00
